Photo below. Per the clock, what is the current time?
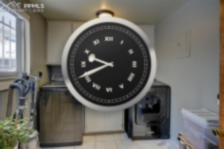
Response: 9:41
